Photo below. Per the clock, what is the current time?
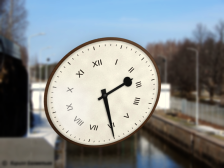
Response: 2:30
